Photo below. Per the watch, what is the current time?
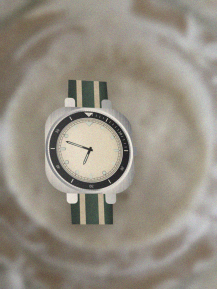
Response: 6:48
